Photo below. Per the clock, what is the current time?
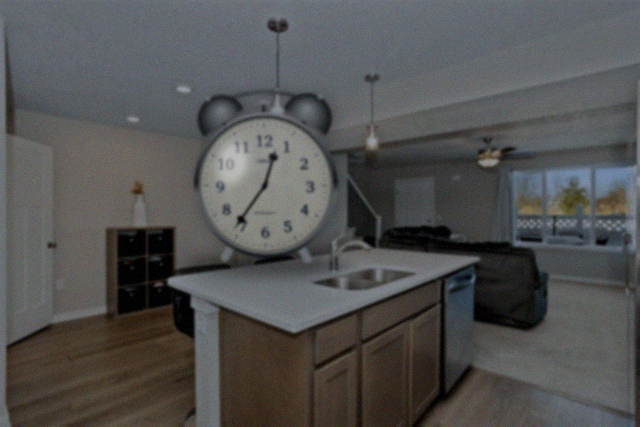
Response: 12:36
